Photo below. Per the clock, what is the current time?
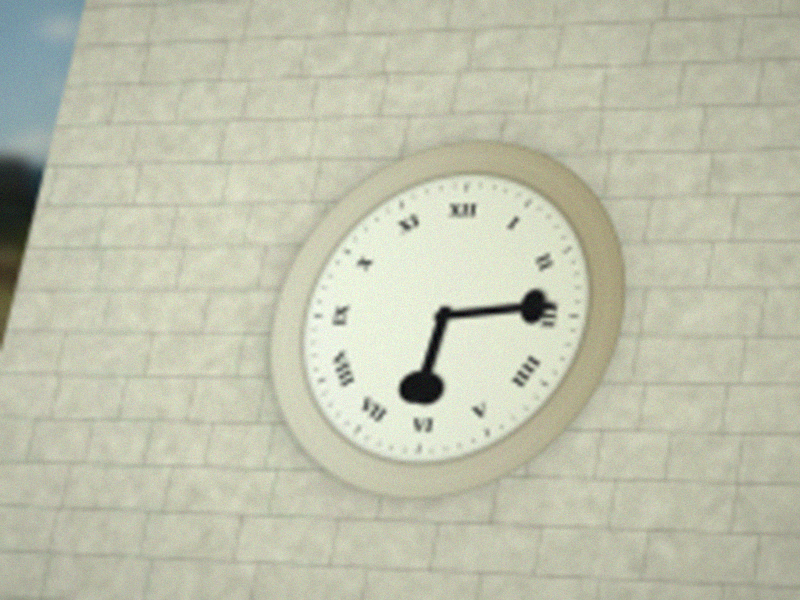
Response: 6:14
